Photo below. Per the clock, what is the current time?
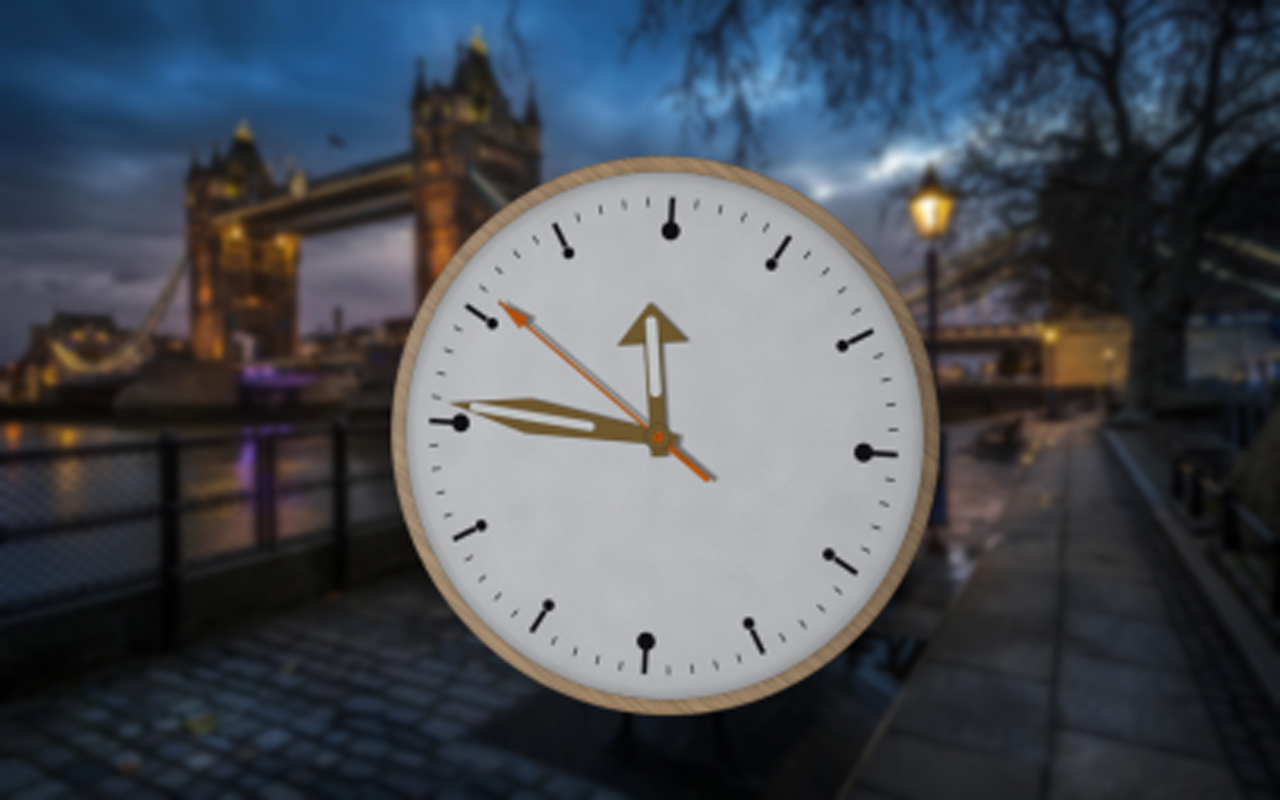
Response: 11:45:51
